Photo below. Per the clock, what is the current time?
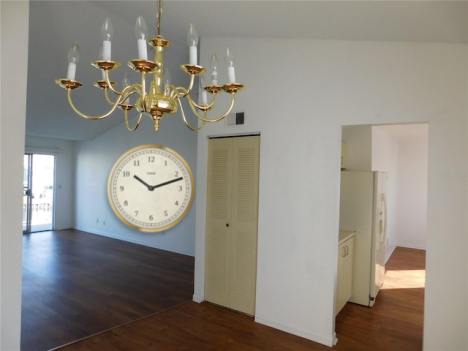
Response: 10:12
